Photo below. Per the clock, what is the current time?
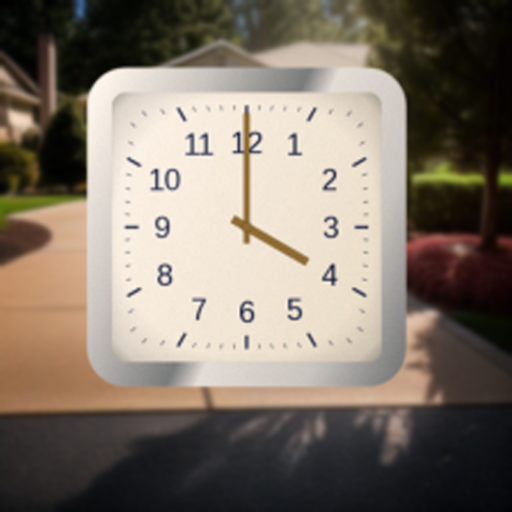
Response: 4:00
